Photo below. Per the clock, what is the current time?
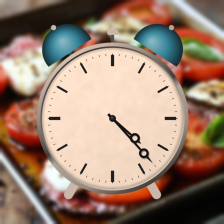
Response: 4:23
